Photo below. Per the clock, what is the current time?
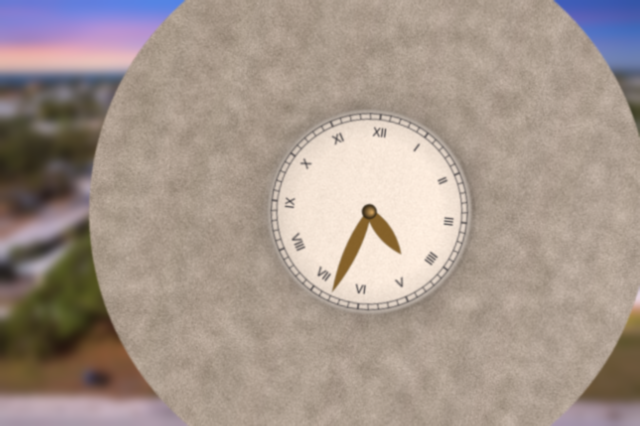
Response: 4:33
